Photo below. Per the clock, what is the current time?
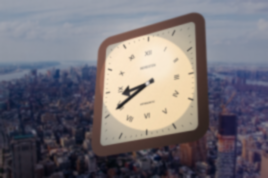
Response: 8:40
